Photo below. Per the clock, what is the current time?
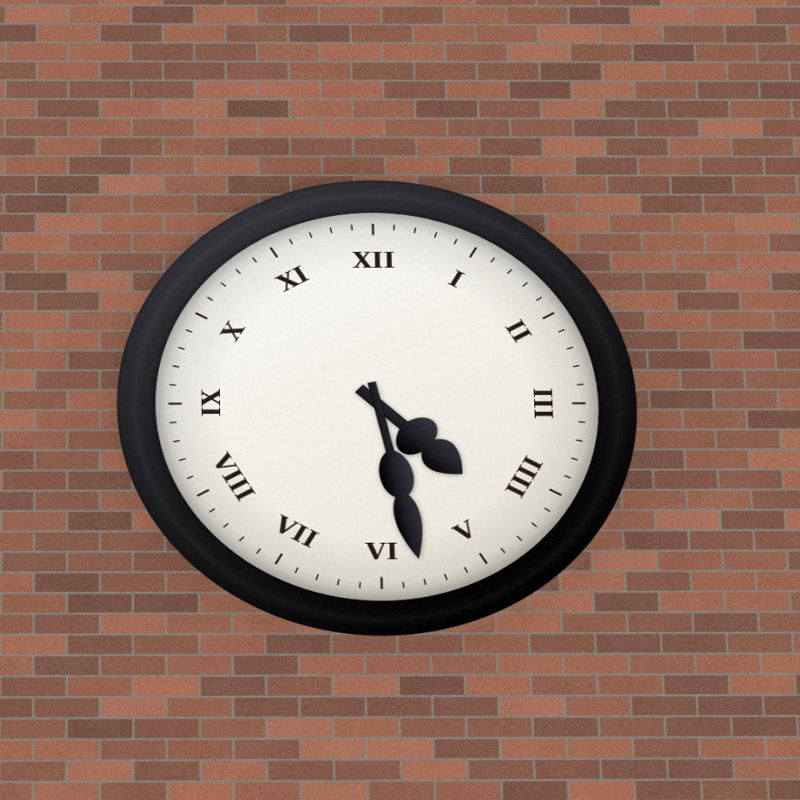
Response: 4:28
